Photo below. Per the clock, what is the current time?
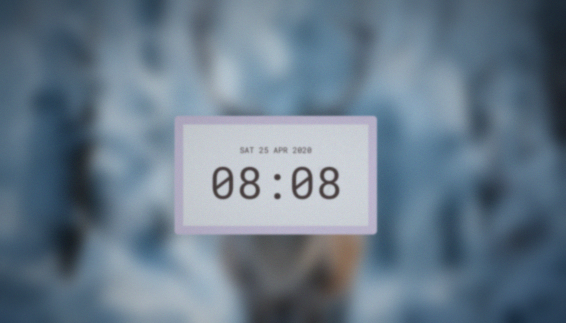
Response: 8:08
